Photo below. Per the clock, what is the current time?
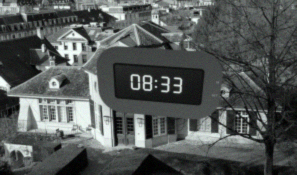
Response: 8:33
